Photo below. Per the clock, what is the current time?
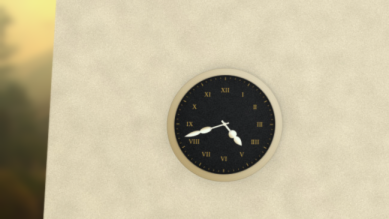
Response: 4:42
